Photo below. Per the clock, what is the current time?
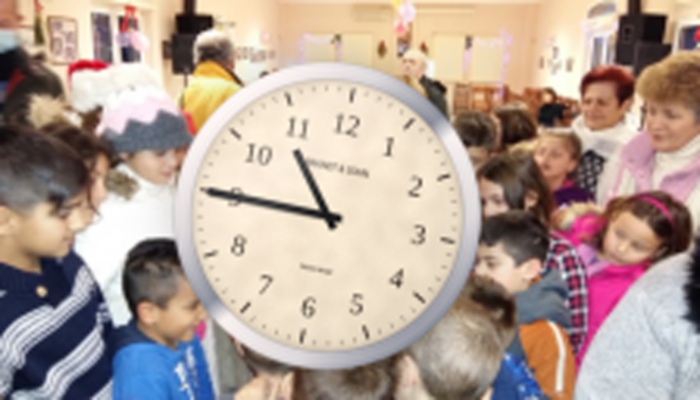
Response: 10:45
